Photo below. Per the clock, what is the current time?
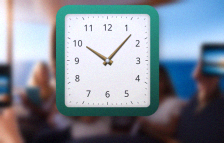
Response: 10:07
